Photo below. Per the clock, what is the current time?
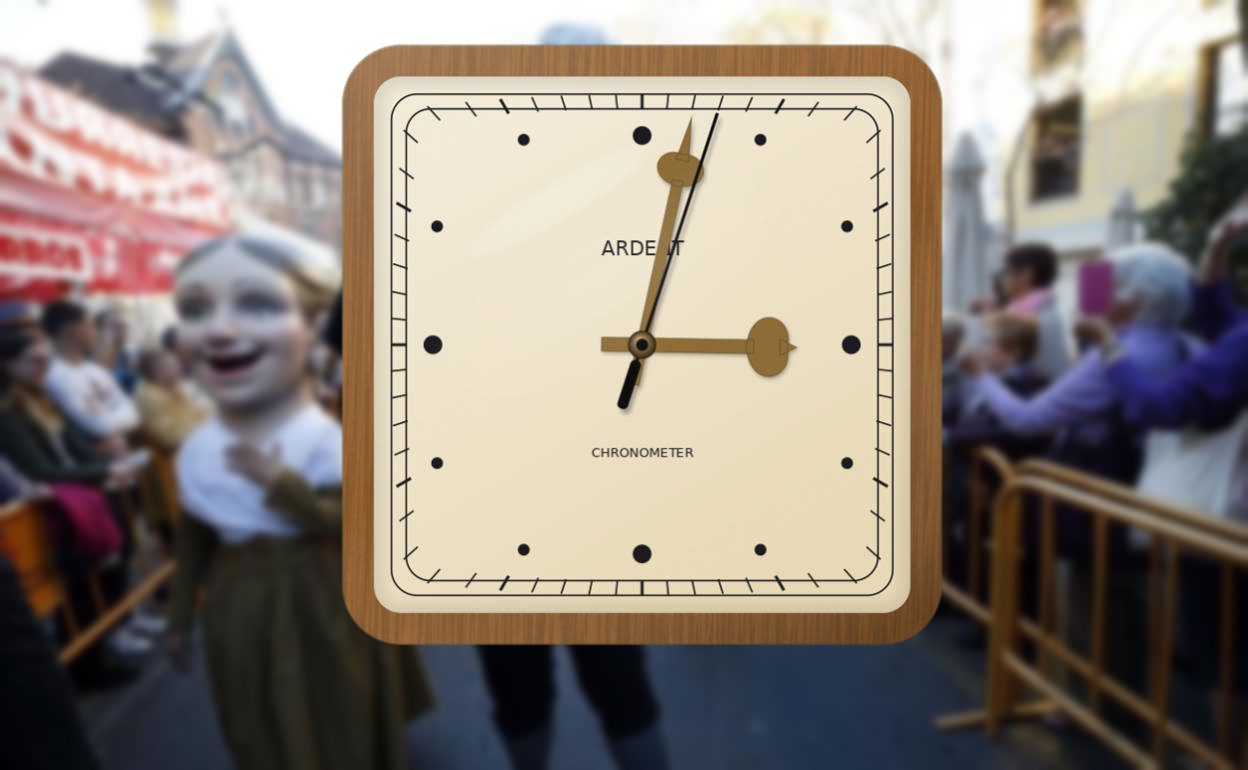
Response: 3:02:03
